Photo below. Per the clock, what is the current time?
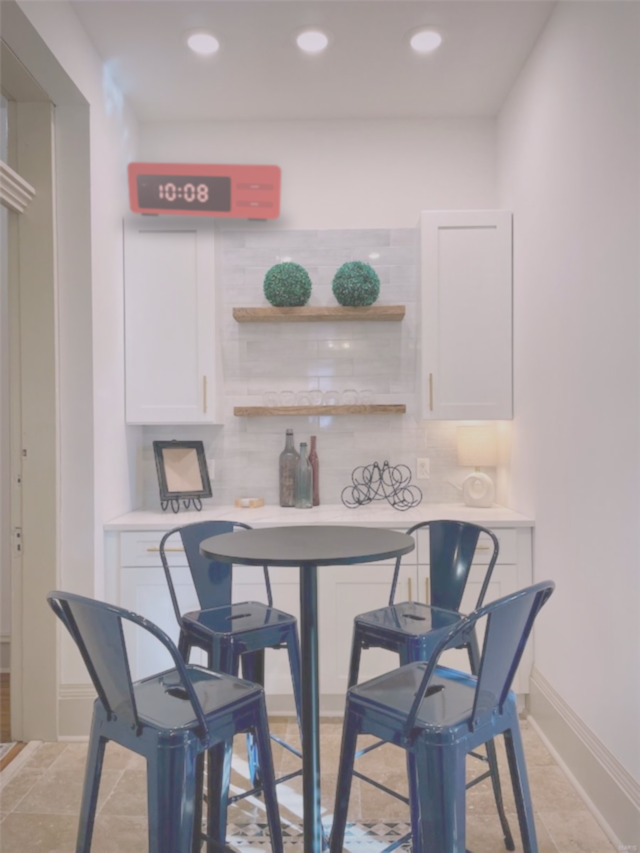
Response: 10:08
